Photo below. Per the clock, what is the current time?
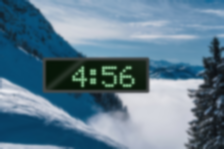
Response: 4:56
